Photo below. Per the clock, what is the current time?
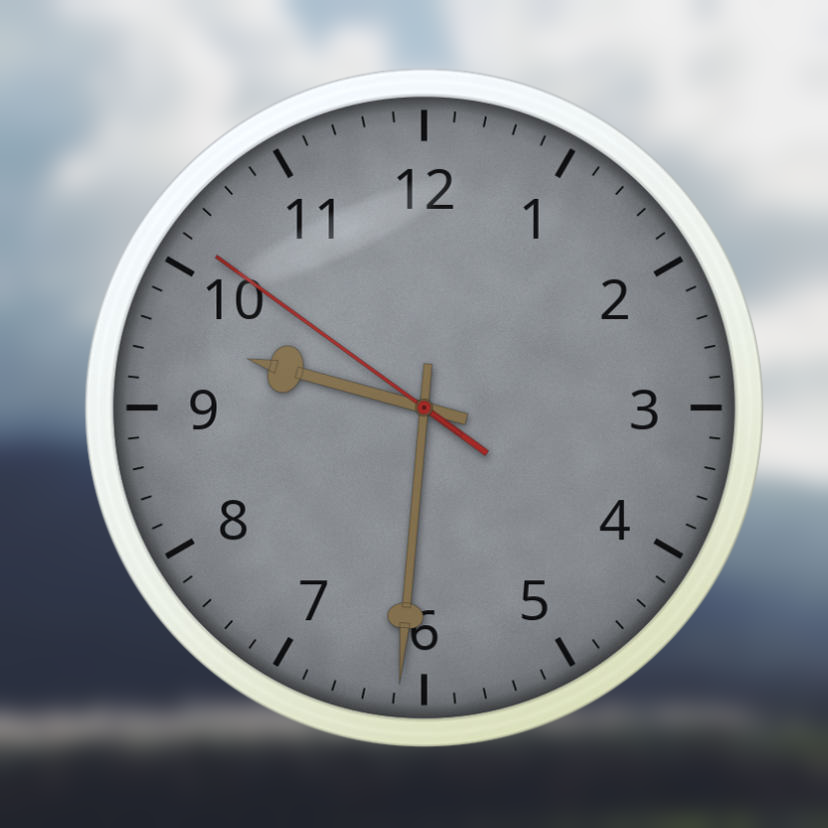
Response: 9:30:51
